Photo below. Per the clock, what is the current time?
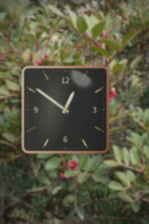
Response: 12:51
